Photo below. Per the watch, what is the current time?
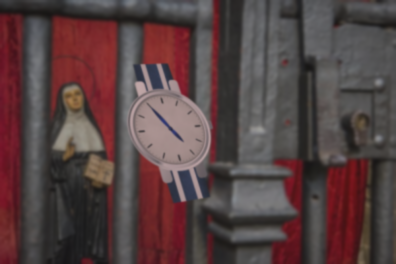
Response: 4:55
